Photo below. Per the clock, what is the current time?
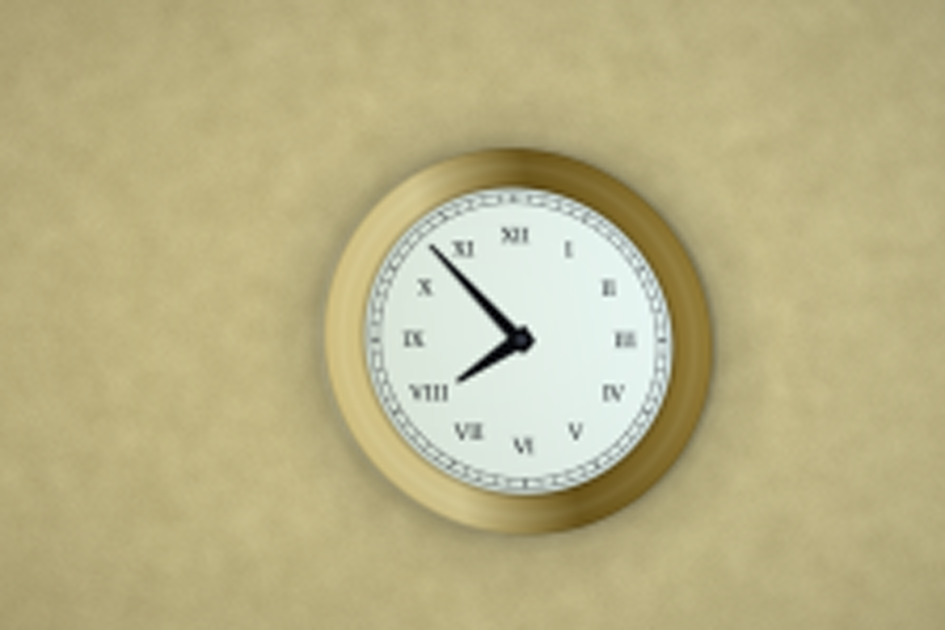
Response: 7:53
